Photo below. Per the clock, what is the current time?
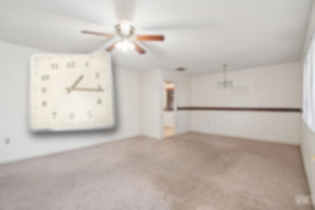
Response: 1:16
